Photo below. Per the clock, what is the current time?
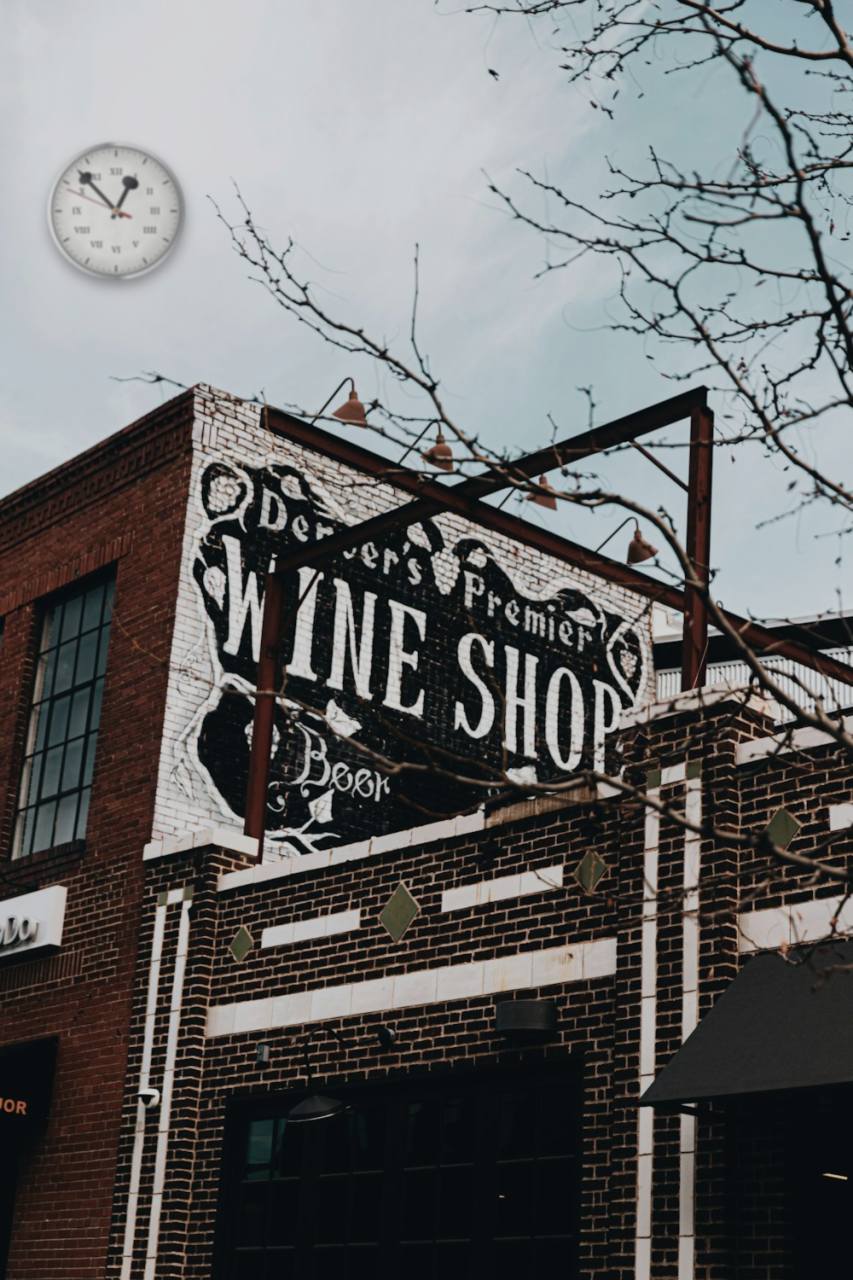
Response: 12:52:49
